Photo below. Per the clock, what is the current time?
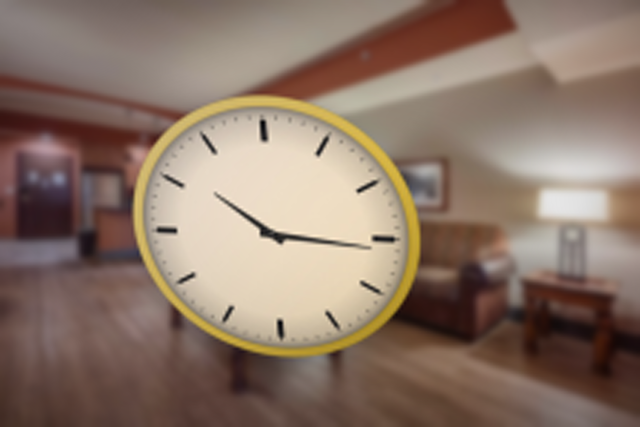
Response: 10:16
